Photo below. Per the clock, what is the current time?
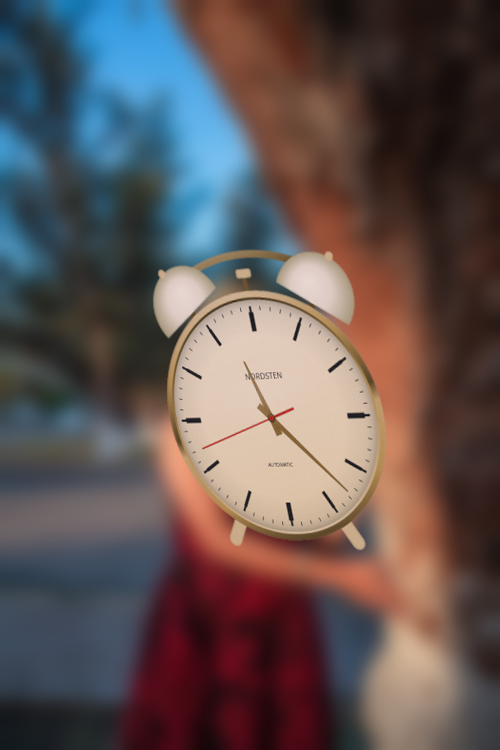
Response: 11:22:42
